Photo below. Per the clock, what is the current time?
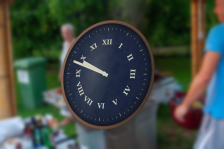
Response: 9:48
